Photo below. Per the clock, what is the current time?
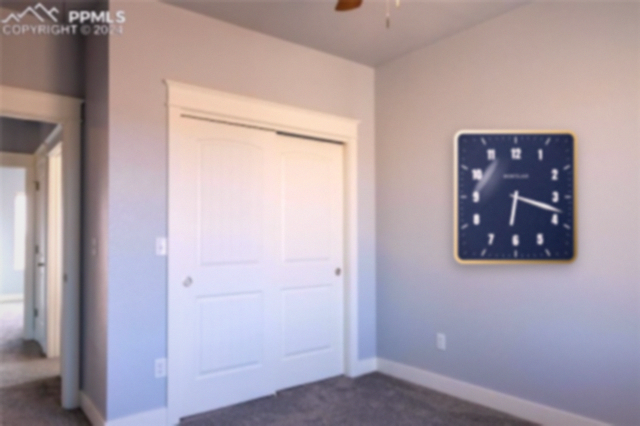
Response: 6:18
